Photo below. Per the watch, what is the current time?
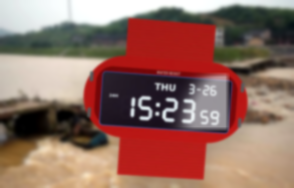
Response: 15:23:59
